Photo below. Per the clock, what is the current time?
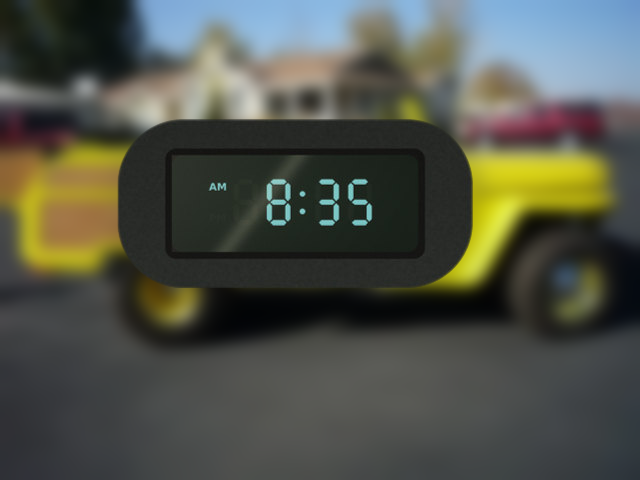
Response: 8:35
